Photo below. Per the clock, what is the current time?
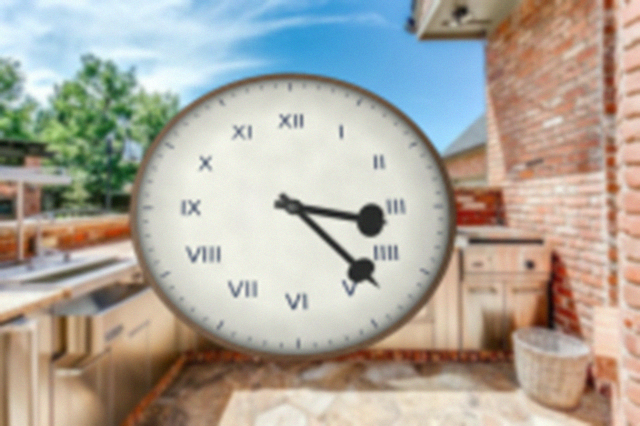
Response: 3:23
